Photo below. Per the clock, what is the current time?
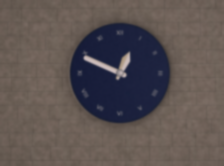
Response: 12:49
